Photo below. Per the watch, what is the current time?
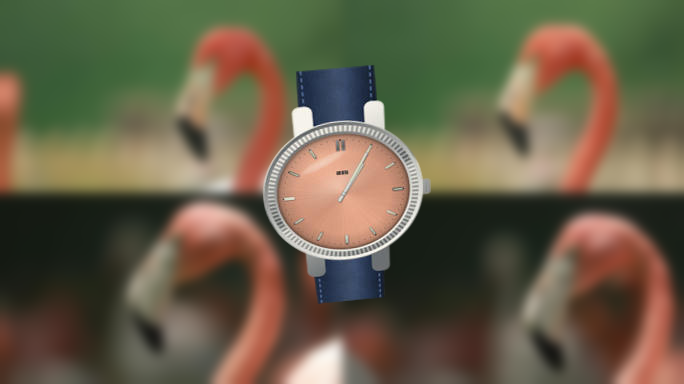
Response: 1:05
